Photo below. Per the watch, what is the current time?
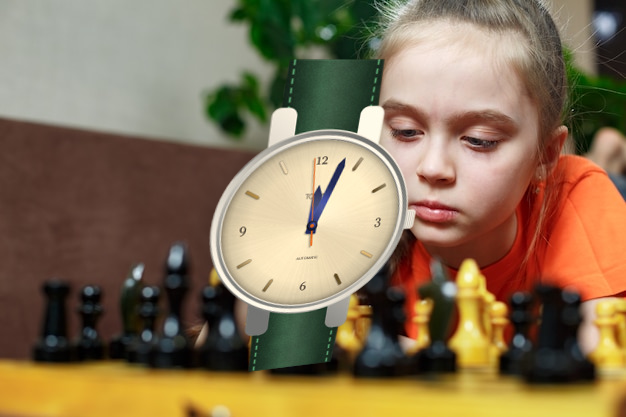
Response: 12:02:59
